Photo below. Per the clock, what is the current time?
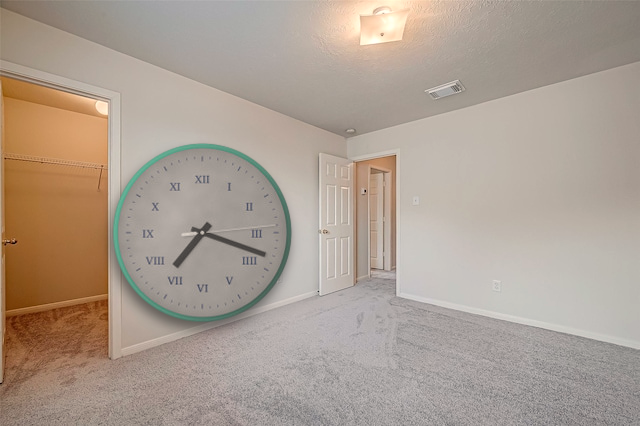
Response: 7:18:14
